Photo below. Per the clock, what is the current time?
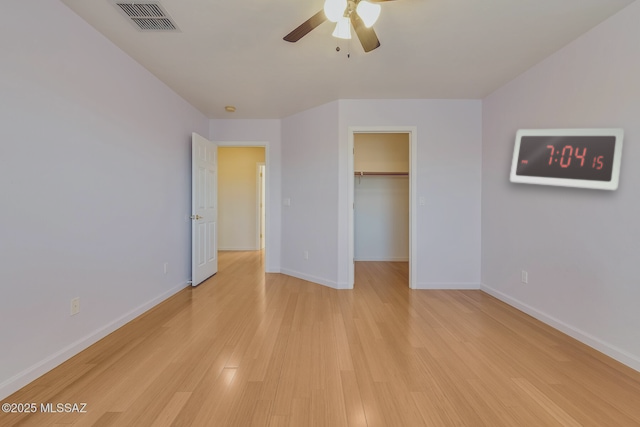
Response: 7:04:15
